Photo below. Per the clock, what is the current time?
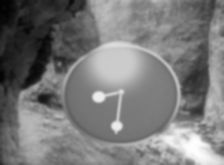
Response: 8:31
